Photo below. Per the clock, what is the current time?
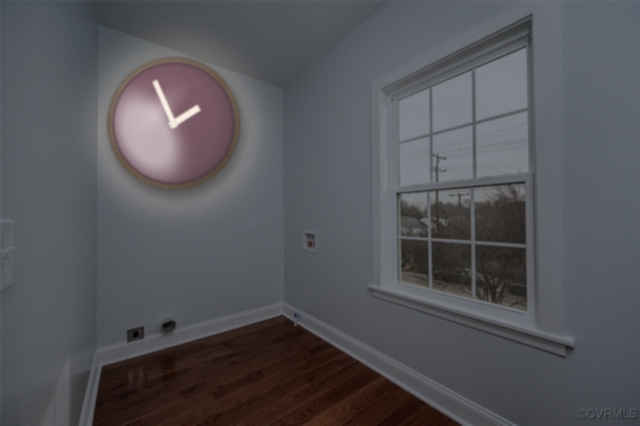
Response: 1:56
